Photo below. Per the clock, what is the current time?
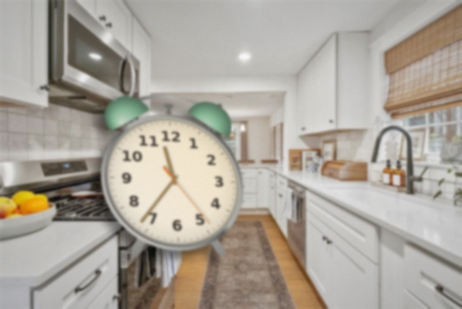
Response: 11:36:24
